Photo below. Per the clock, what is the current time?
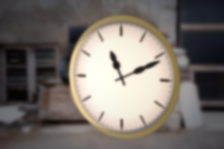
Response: 11:11
